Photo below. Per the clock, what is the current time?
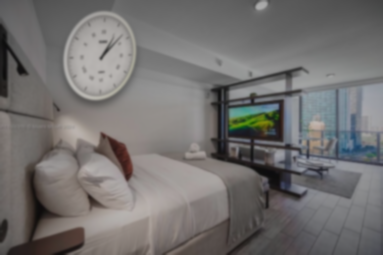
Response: 1:08
